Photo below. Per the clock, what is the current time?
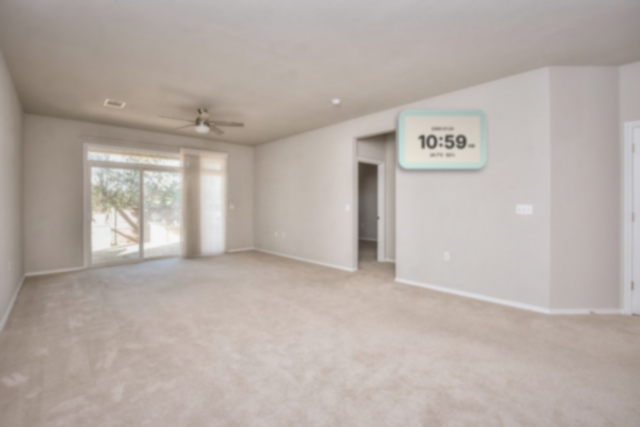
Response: 10:59
